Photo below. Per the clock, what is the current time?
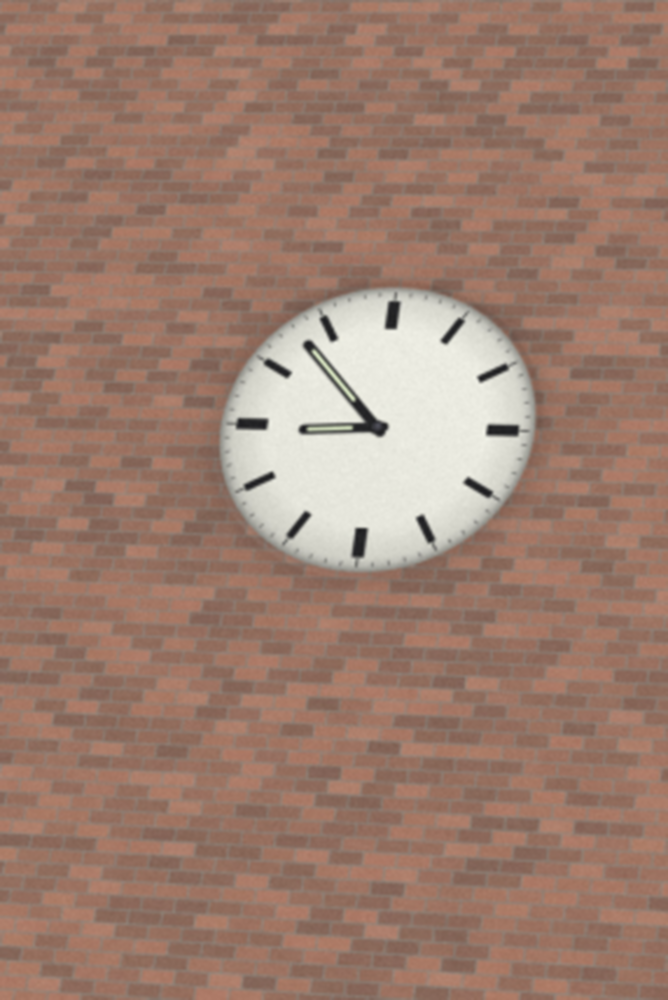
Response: 8:53
